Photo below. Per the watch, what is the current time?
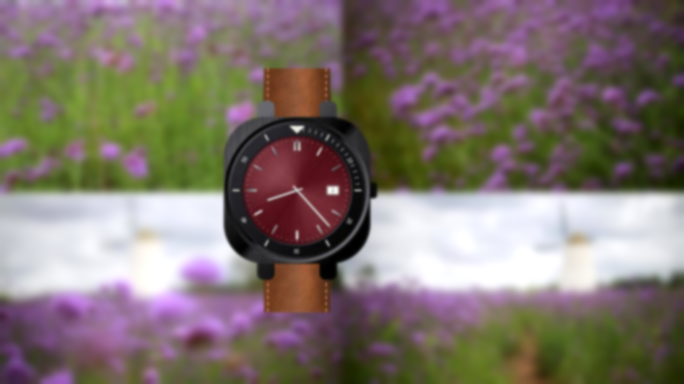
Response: 8:23
